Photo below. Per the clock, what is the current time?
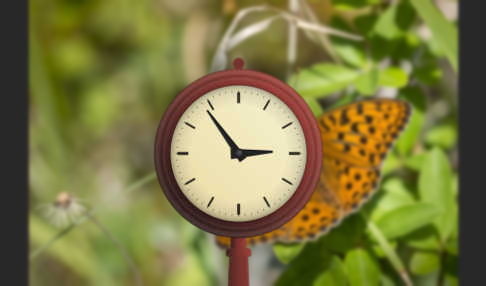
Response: 2:54
